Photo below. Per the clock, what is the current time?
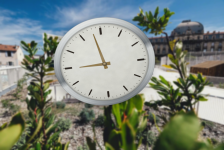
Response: 8:58
